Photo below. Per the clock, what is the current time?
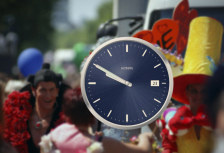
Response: 9:50
